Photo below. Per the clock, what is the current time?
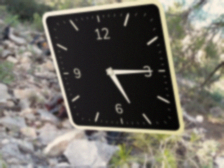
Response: 5:15
